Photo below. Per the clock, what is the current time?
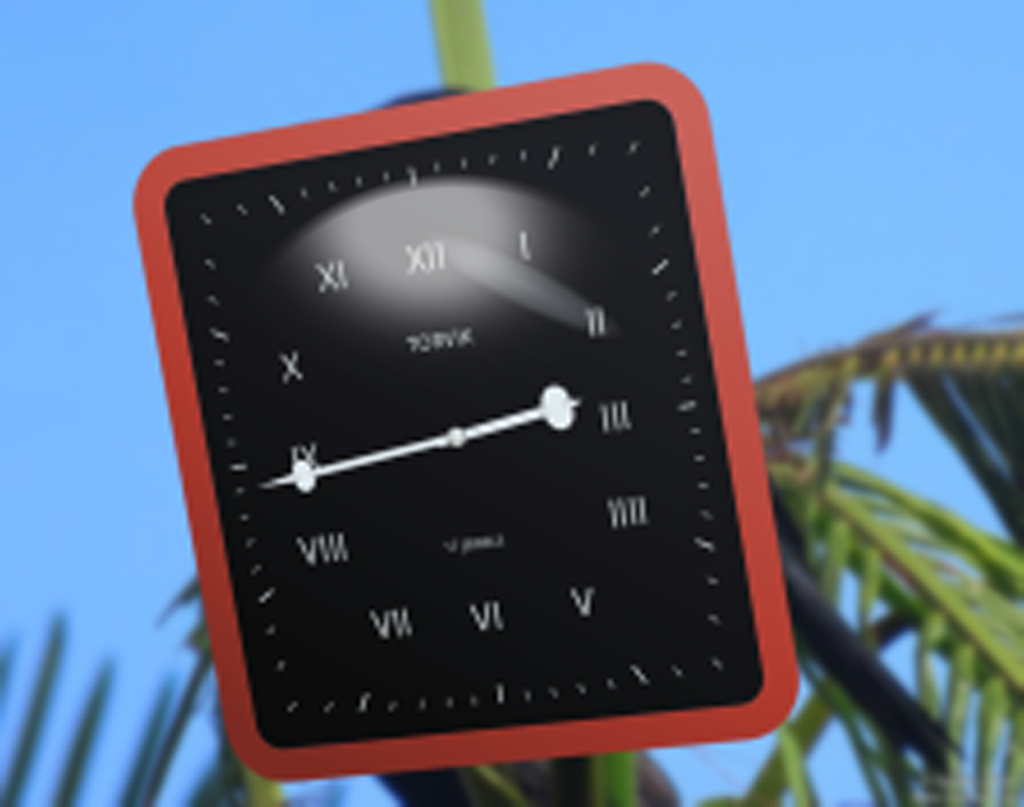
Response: 2:44
